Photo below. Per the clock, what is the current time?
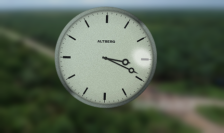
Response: 3:19
